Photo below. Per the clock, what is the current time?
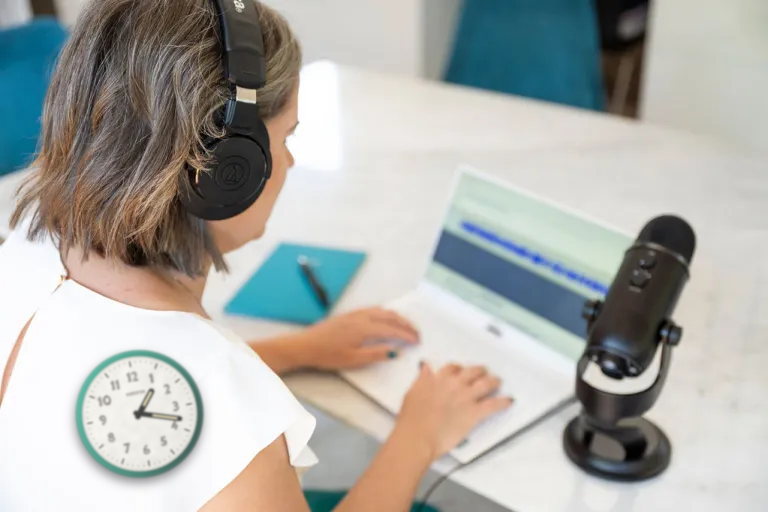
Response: 1:18
